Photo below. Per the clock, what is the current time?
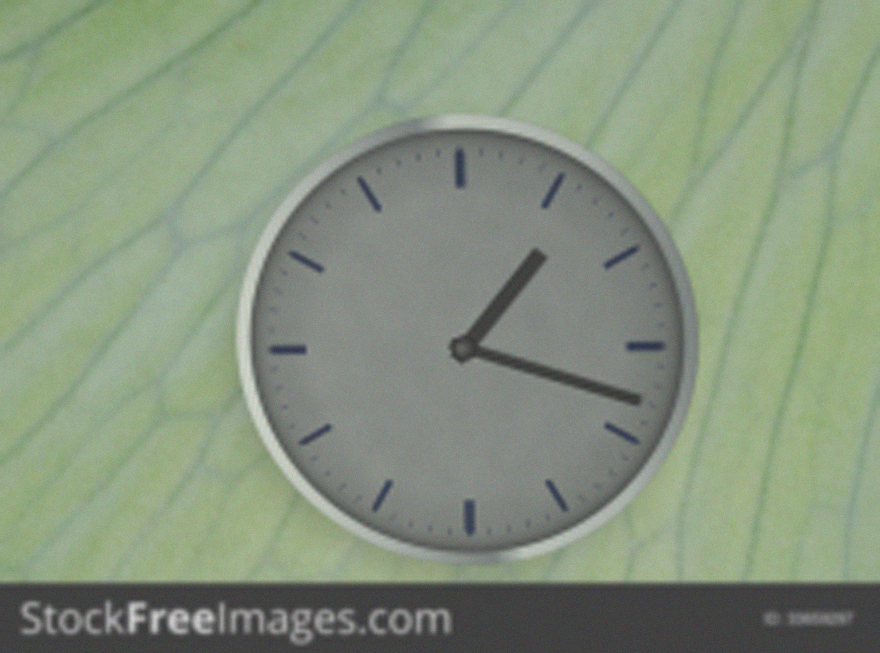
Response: 1:18
